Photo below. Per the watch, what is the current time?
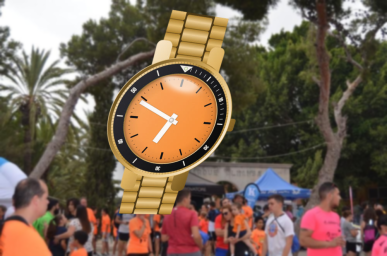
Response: 6:49
